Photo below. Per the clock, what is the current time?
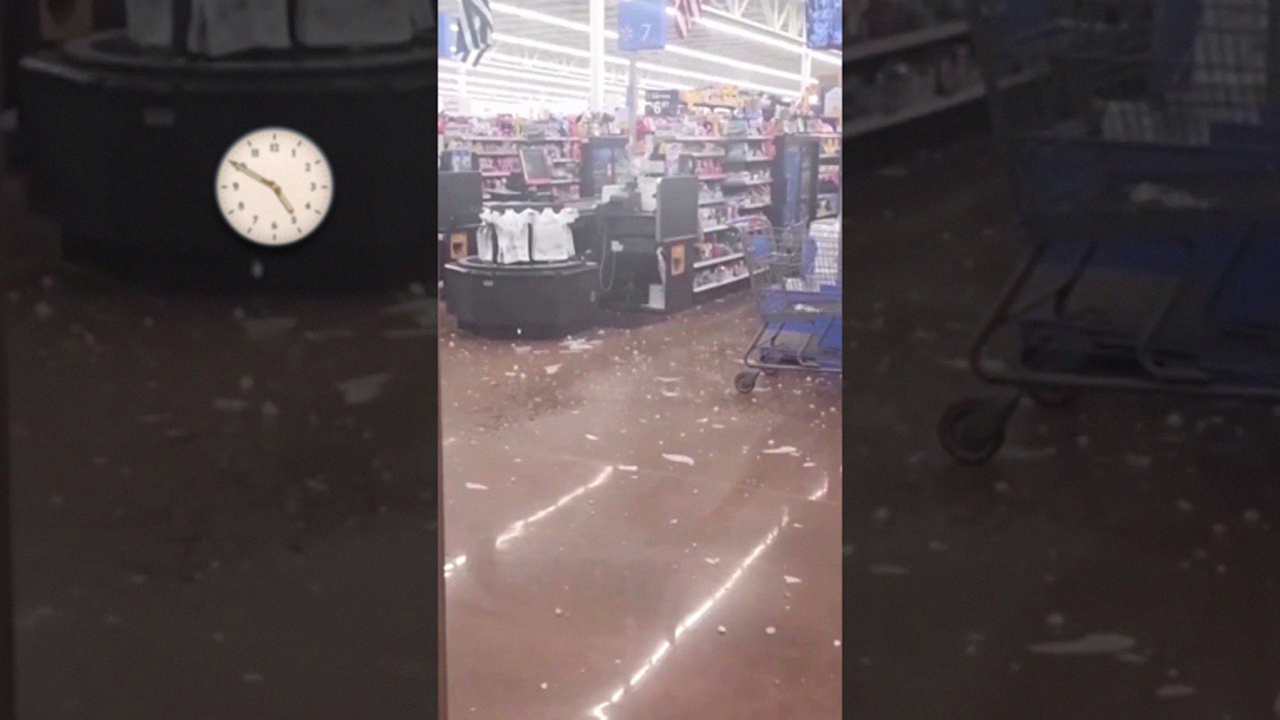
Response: 4:50
